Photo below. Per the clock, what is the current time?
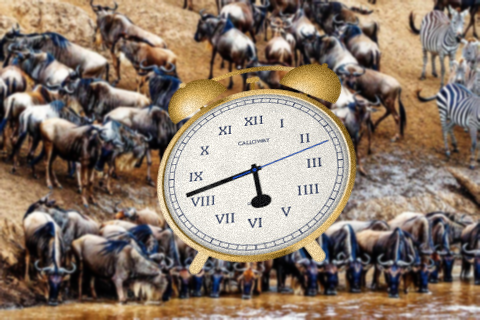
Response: 5:42:12
